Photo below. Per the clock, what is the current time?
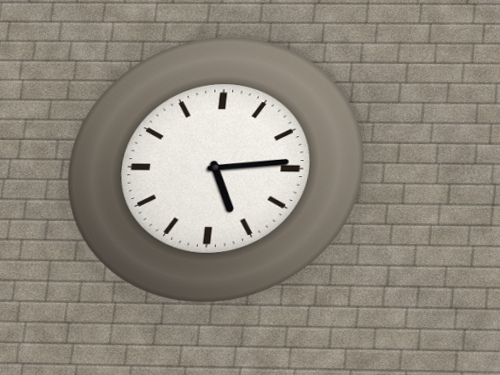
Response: 5:14
